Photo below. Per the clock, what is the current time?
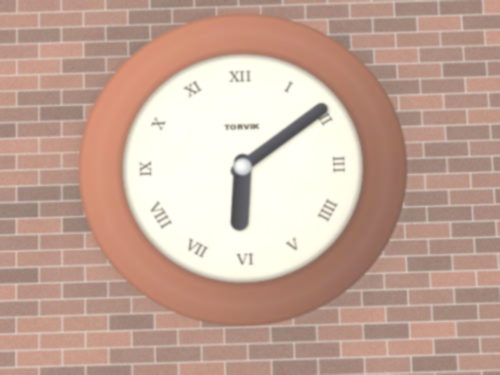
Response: 6:09
